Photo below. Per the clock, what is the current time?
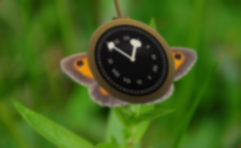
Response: 12:52
